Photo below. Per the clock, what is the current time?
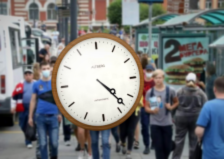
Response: 4:23
